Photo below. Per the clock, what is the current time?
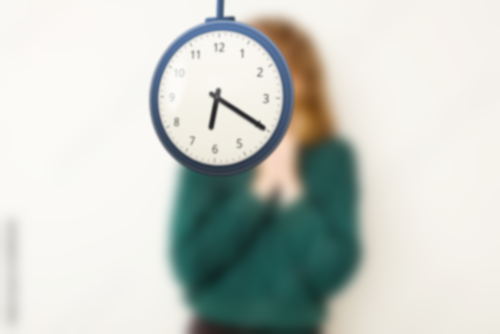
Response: 6:20
